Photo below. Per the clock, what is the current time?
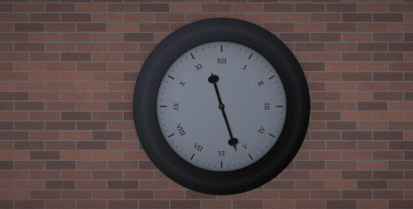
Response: 11:27
